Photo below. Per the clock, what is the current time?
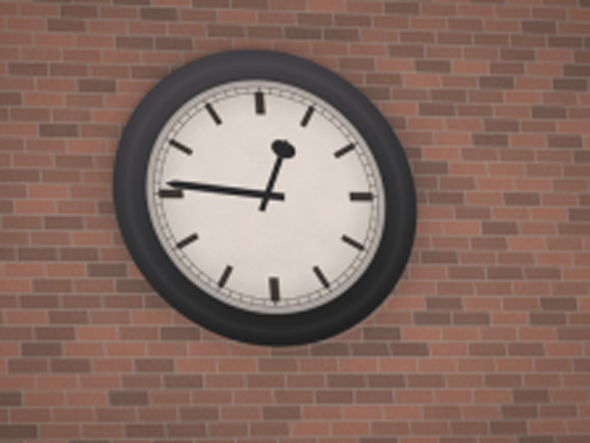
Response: 12:46
